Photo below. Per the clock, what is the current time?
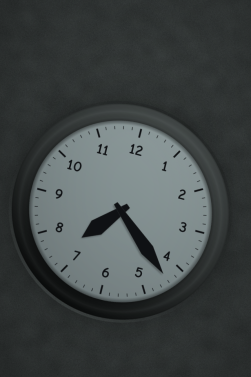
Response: 7:22
